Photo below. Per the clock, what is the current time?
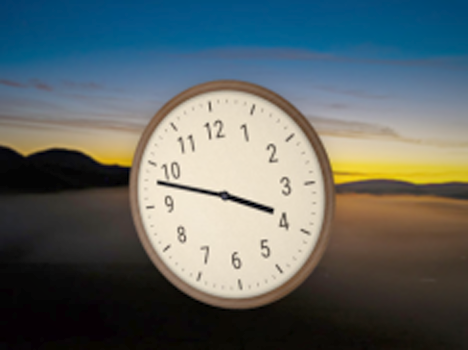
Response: 3:48
